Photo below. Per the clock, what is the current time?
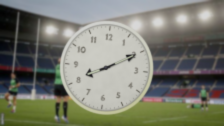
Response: 8:10
